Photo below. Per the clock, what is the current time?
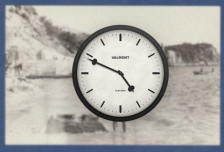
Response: 4:49
